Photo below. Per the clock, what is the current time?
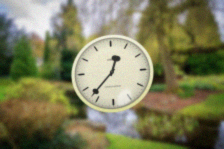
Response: 12:37
